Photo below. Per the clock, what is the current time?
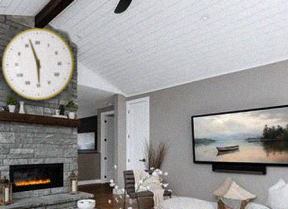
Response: 5:57
